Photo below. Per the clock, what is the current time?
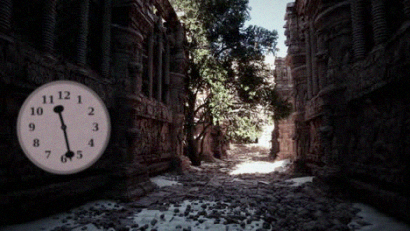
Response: 11:28
